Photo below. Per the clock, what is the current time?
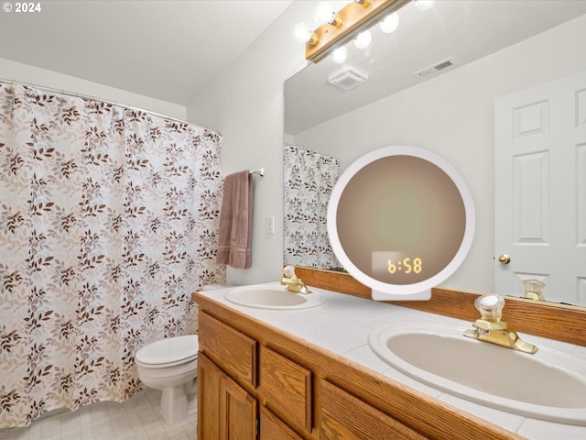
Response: 6:58
